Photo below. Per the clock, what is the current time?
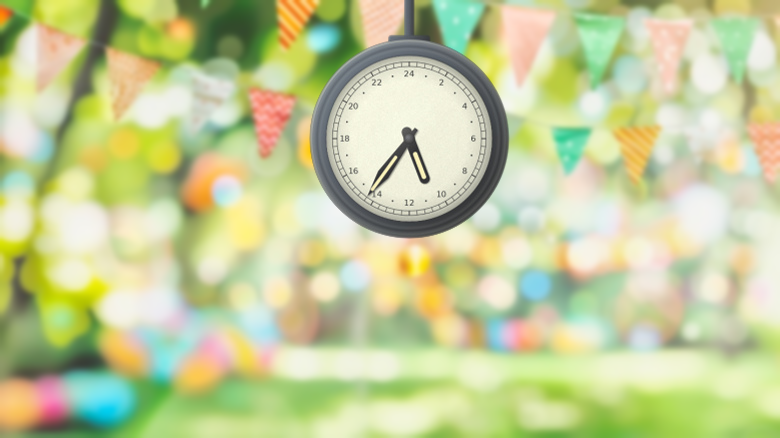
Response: 10:36
